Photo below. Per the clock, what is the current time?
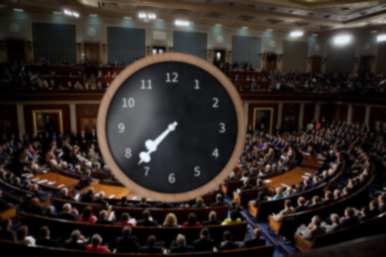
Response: 7:37
